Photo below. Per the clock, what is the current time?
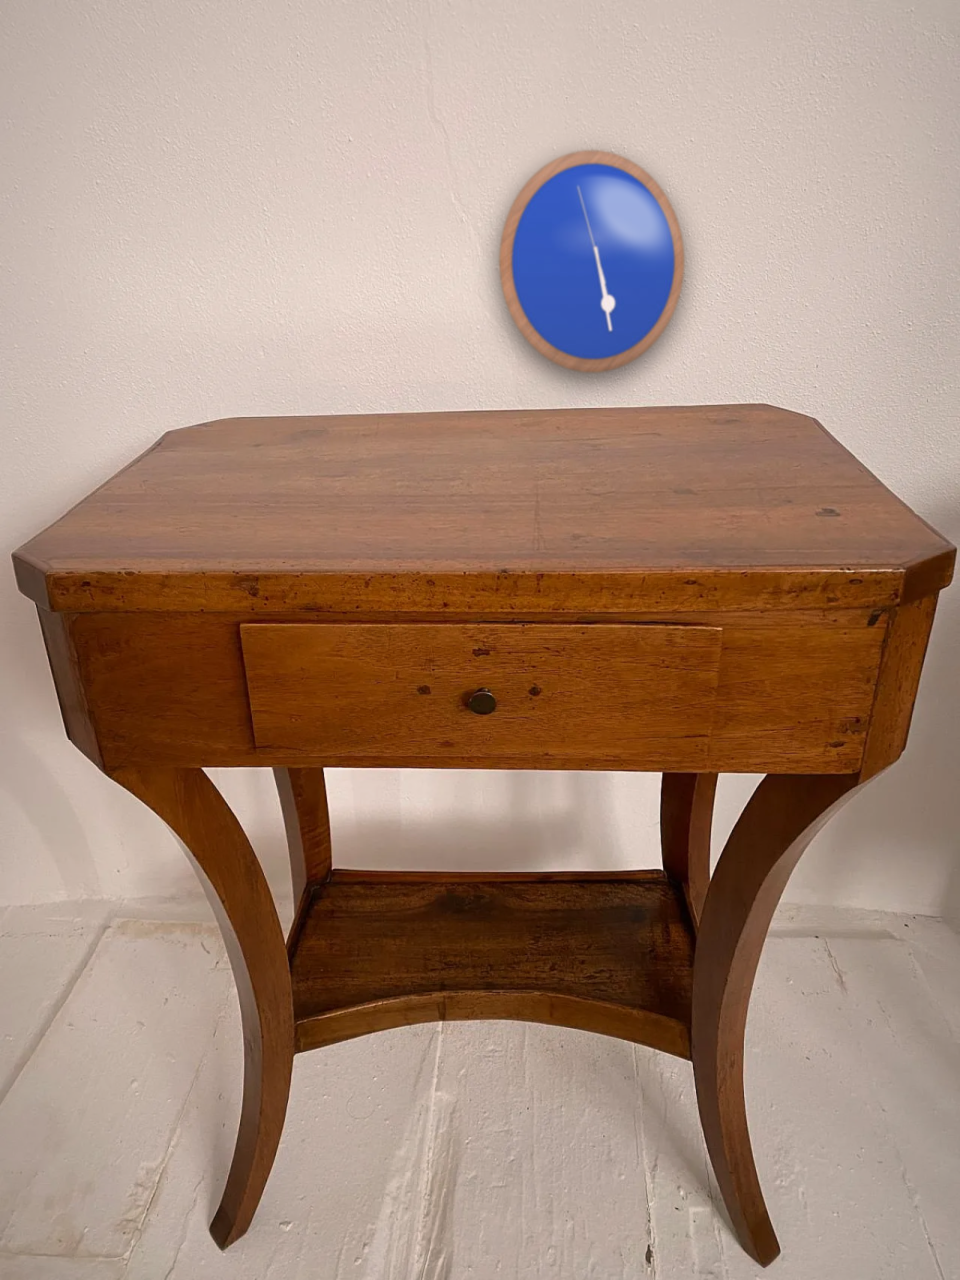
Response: 5:27:57
